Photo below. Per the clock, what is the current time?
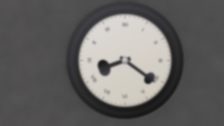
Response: 8:21
